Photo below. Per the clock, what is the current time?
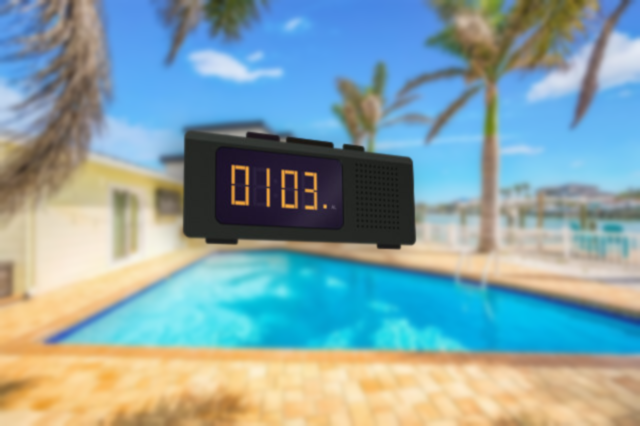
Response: 1:03
